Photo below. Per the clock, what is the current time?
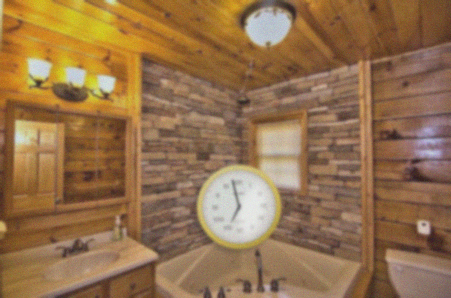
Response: 6:58
